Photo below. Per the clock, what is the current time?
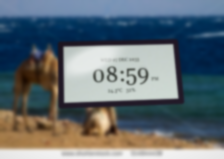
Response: 8:59
